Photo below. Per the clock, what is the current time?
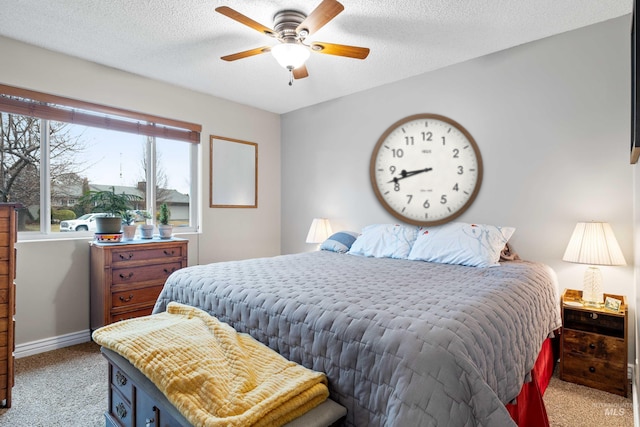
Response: 8:42
